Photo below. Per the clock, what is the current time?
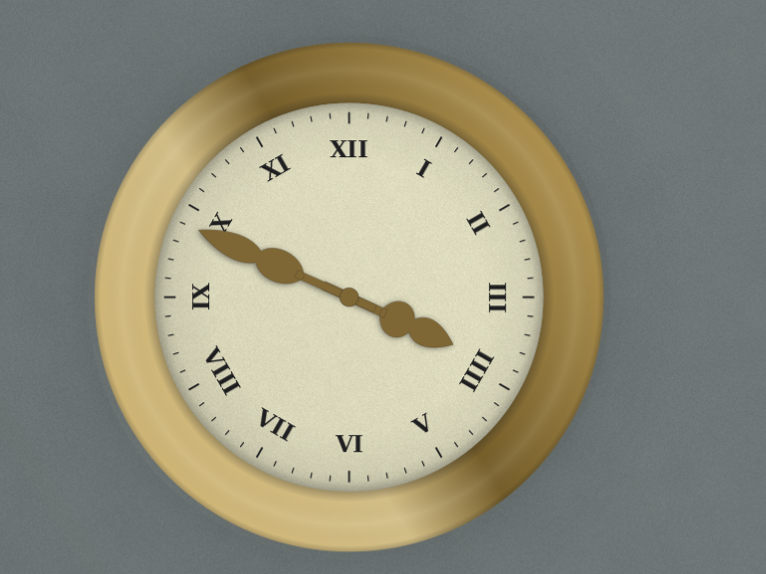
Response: 3:49
